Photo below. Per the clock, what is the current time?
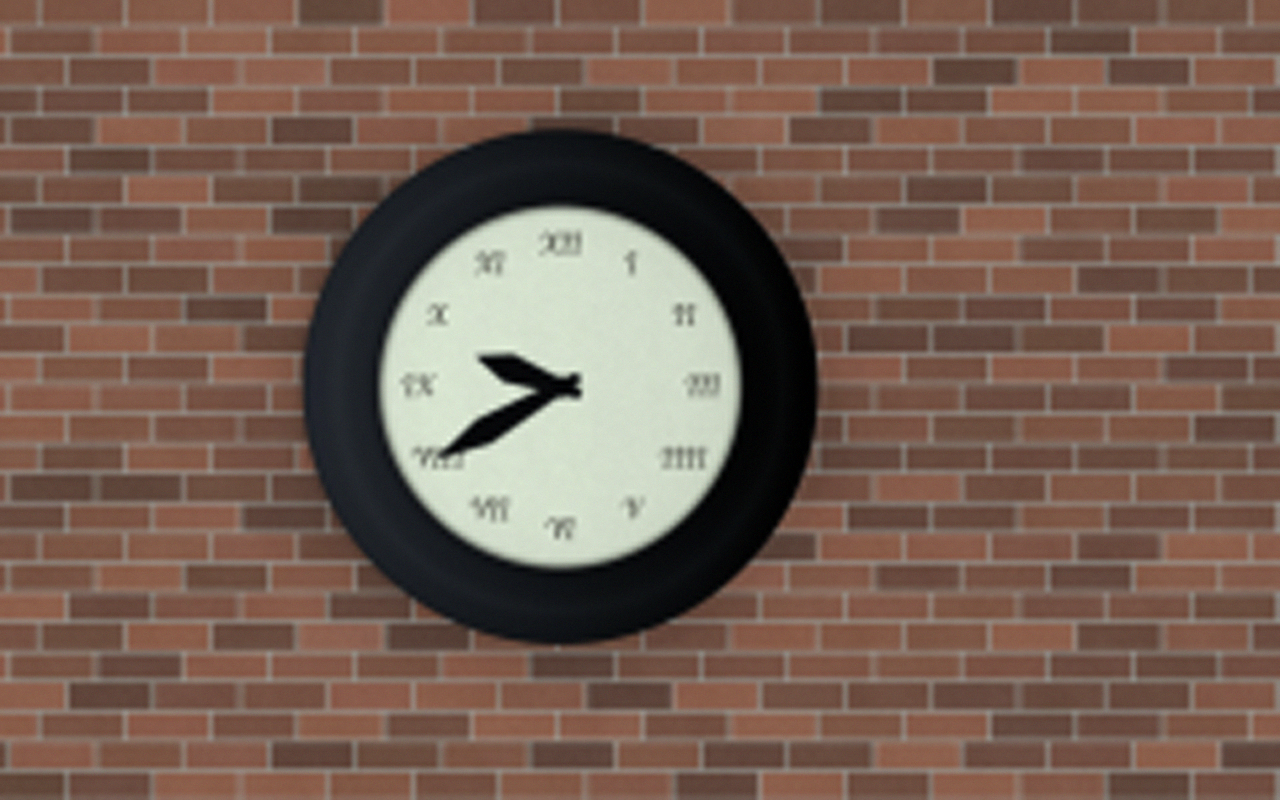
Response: 9:40
